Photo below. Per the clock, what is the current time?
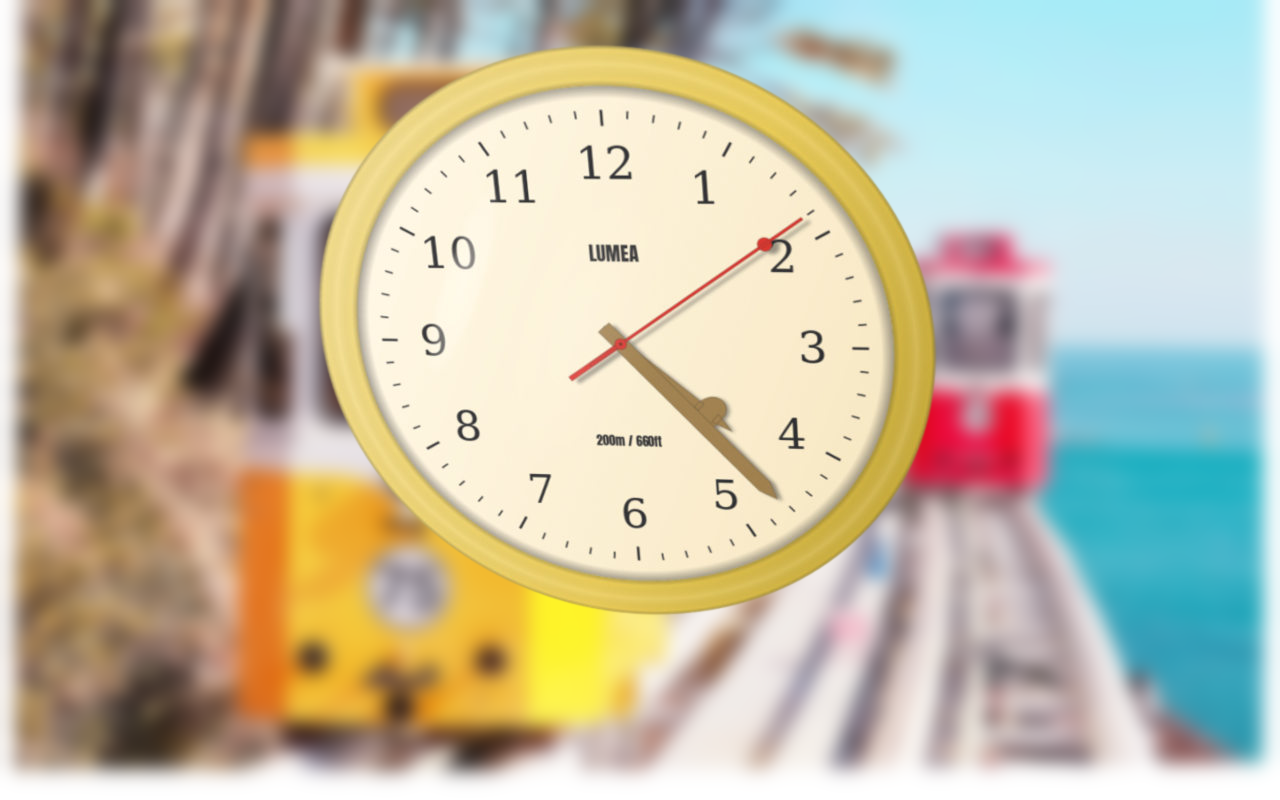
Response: 4:23:09
